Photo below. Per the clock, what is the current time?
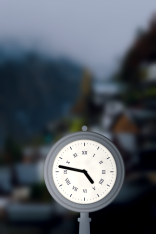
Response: 4:47
